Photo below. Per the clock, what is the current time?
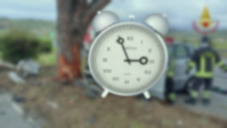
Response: 2:56
